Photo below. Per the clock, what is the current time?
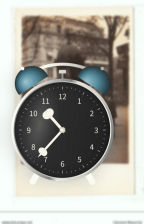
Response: 10:37
